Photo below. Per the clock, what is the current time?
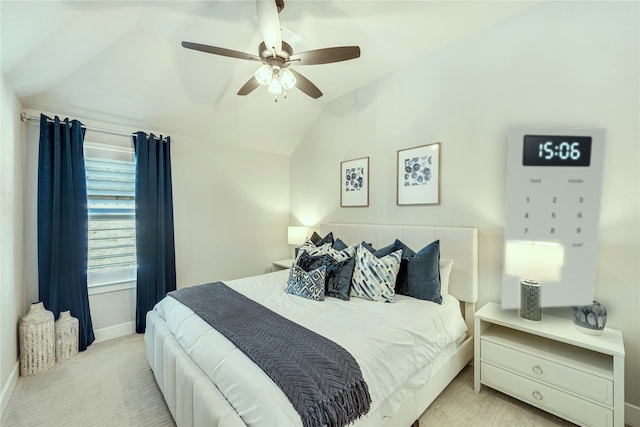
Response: 15:06
